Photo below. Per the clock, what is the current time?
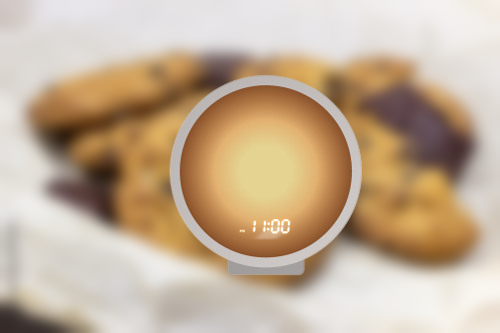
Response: 11:00
